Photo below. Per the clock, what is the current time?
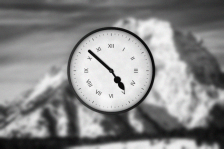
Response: 4:52
